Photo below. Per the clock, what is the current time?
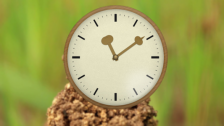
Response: 11:09
